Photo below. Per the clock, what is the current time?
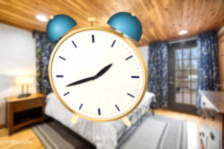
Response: 1:42
